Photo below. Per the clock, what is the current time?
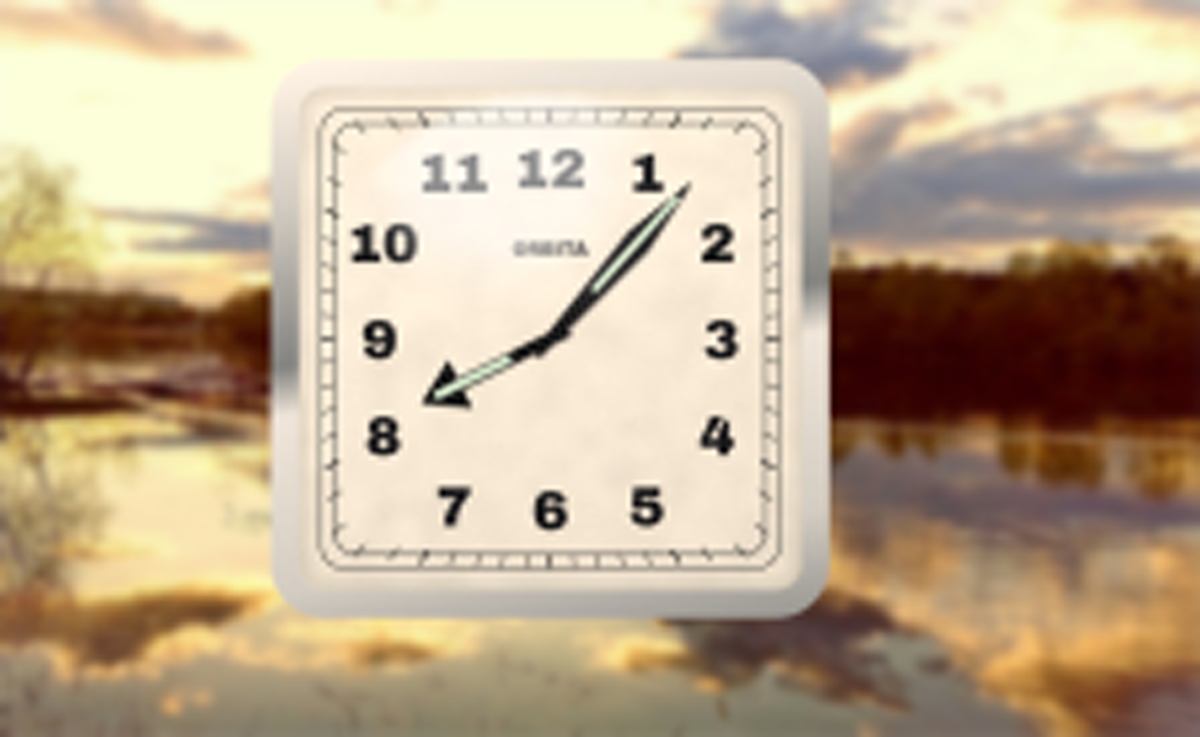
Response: 8:07
